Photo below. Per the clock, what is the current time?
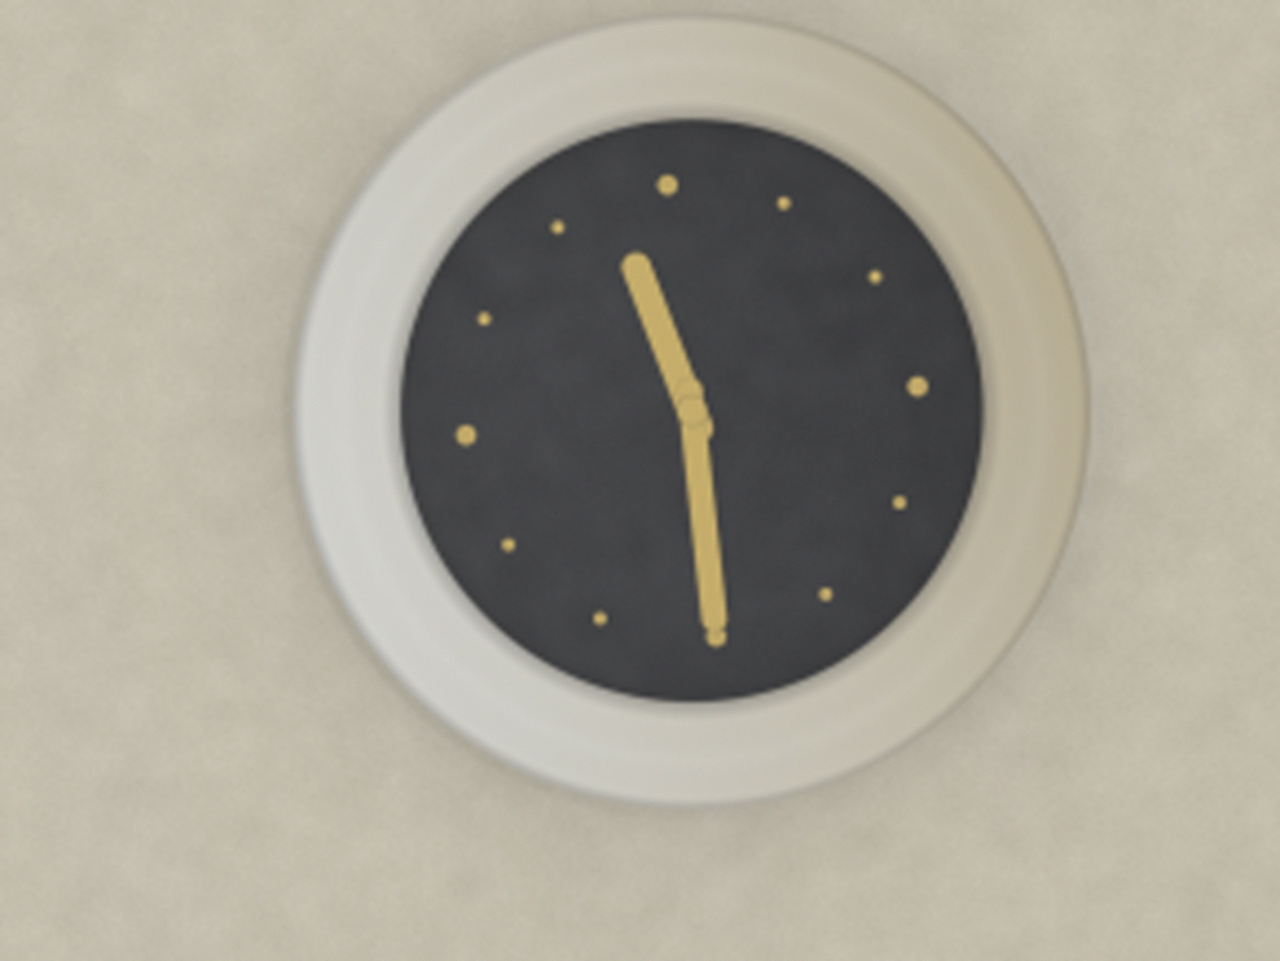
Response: 11:30
